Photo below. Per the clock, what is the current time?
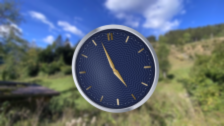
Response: 4:57
